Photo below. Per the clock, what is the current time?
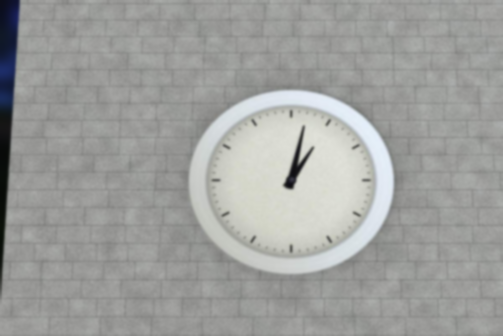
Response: 1:02
